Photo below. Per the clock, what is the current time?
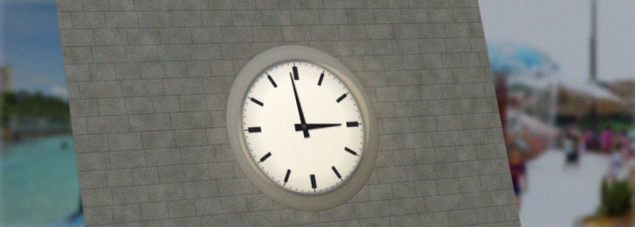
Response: 2:59
